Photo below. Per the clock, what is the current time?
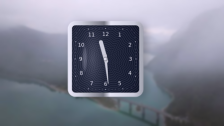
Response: 11:29
